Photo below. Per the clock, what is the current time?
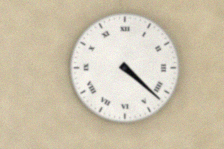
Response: 4:22
